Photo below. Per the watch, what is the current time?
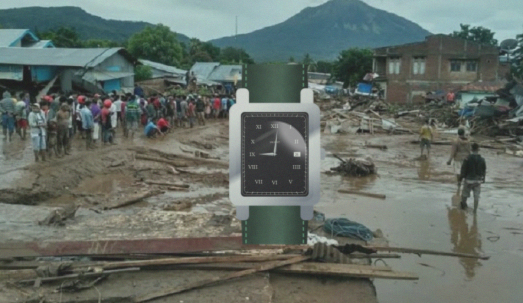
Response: 9:01
